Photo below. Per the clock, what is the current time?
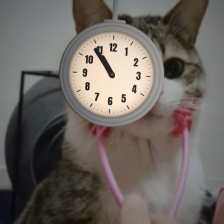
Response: 10:54
